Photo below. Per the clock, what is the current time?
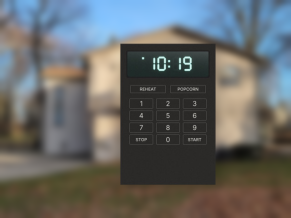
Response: 10:19
